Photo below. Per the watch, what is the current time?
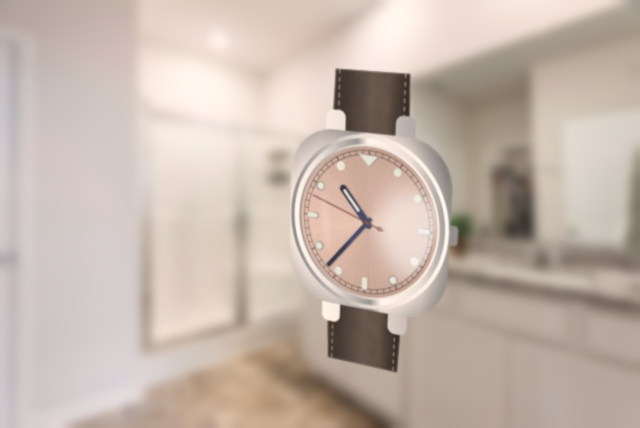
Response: 10:36:48
